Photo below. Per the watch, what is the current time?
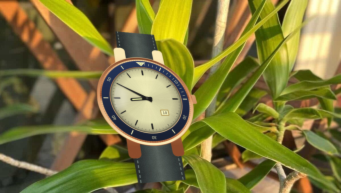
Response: 8:50
